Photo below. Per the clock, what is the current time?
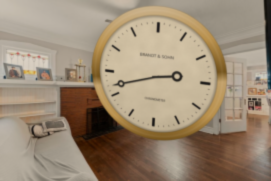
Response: 2:42
